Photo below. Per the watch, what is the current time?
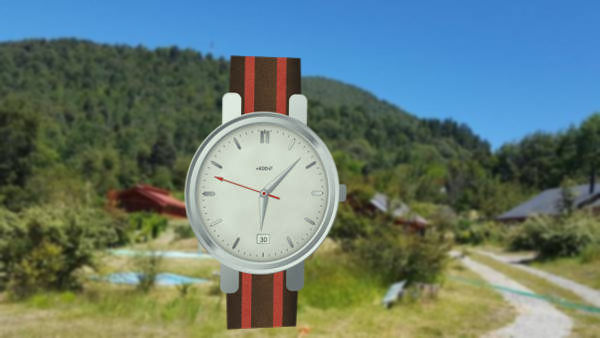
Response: 6:07:48
